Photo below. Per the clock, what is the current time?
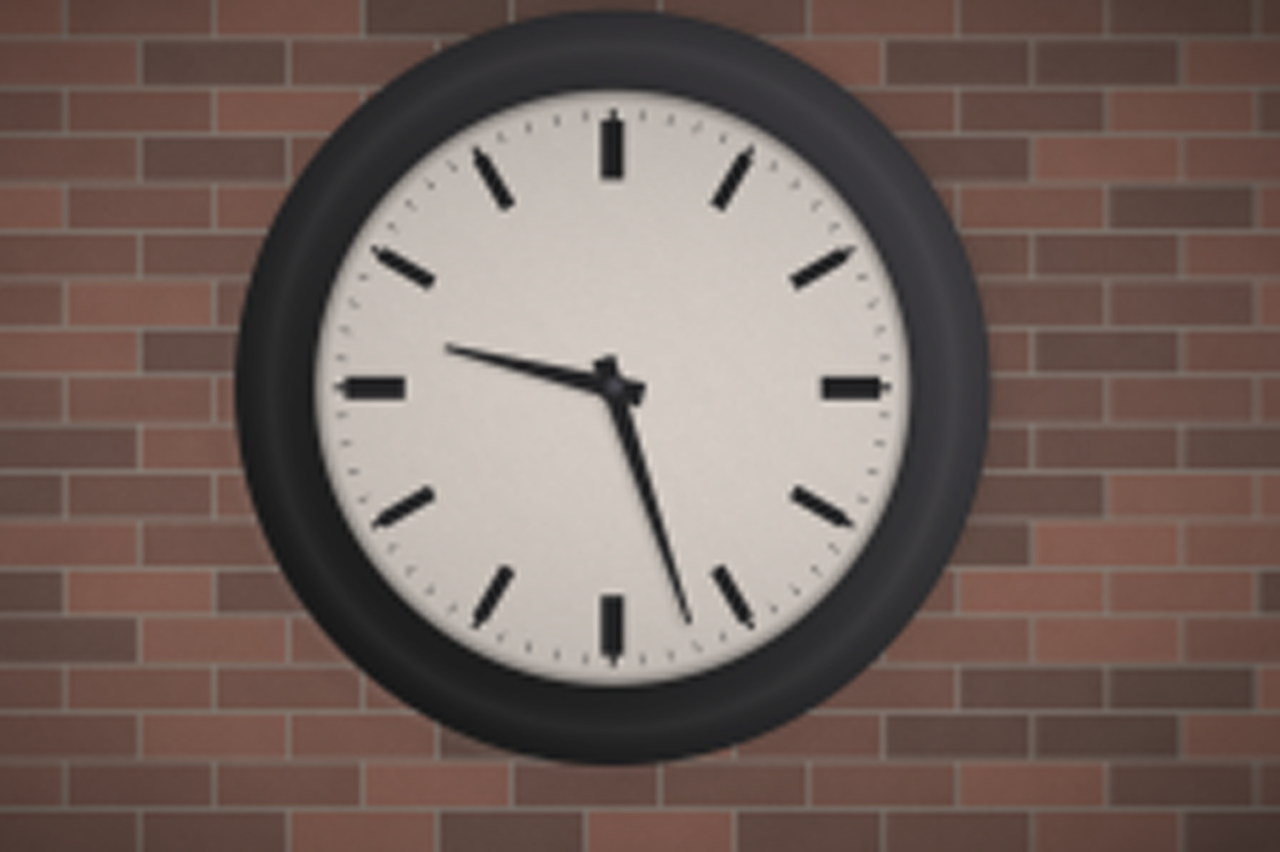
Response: 9:27
